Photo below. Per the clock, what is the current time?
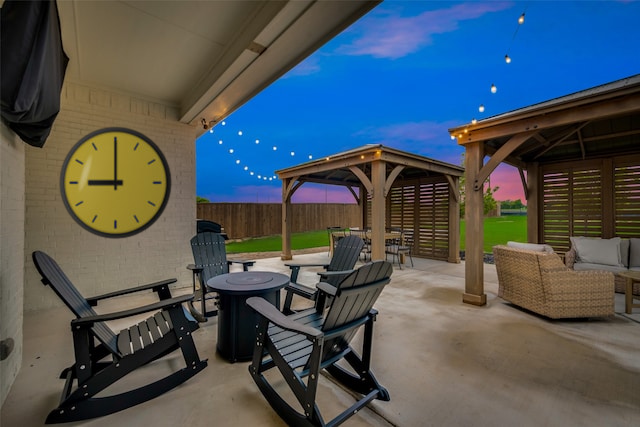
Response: 9:00
